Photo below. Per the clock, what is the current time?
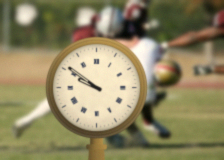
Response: 9:51
